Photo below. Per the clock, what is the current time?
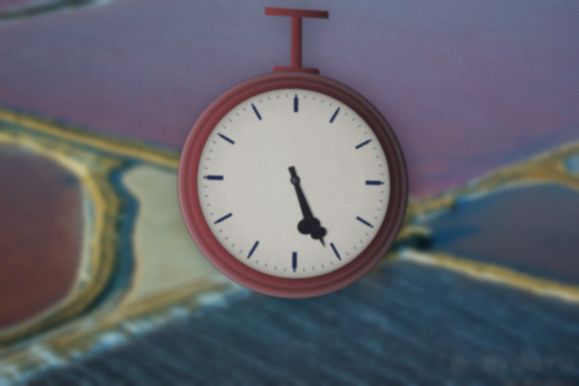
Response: 5:26
